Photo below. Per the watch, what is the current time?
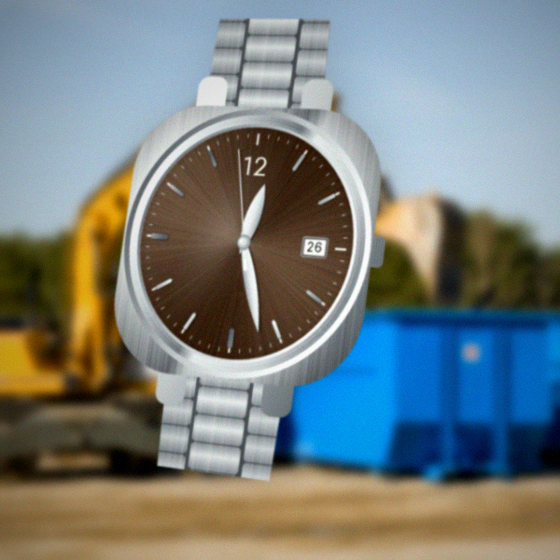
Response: 12:26:58
